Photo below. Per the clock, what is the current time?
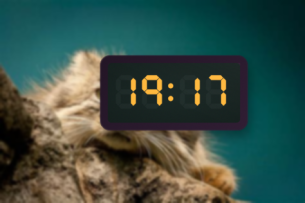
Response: 19:17
